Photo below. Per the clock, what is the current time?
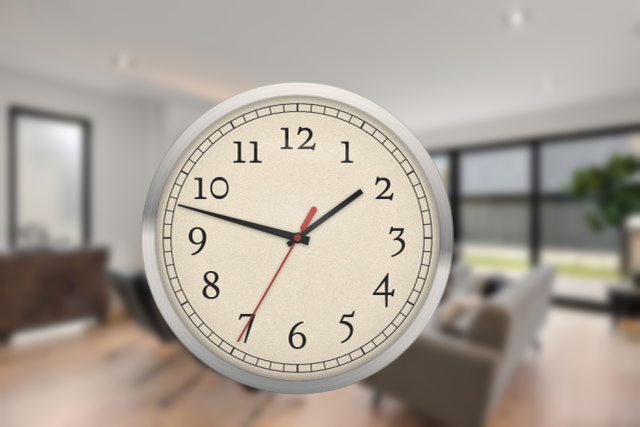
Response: 1:47:35
